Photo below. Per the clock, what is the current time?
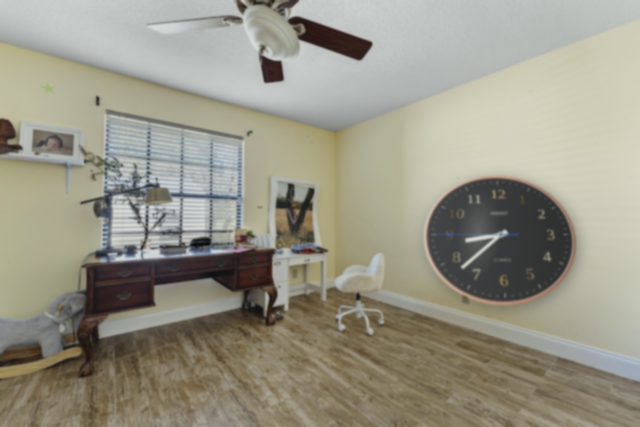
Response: 8:37:45
